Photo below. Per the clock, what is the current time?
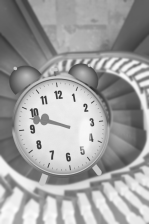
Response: 9:48
